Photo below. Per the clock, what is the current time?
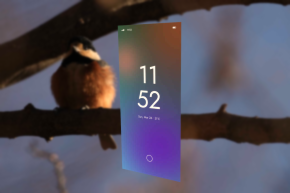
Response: 11:52
